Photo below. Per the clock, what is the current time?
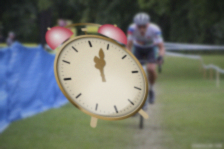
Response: 12:03
